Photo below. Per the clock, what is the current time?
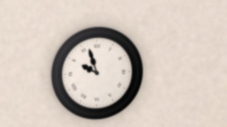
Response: 9:57
